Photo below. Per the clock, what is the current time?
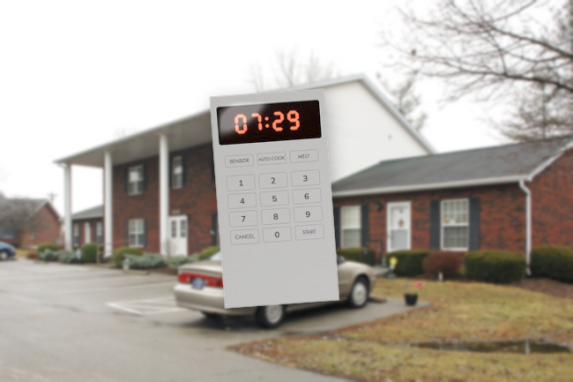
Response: 7:29
